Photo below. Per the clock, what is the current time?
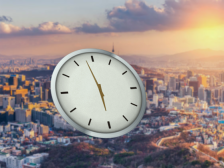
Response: 5:58
